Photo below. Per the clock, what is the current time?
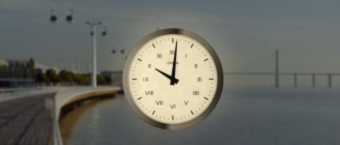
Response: 10:01
